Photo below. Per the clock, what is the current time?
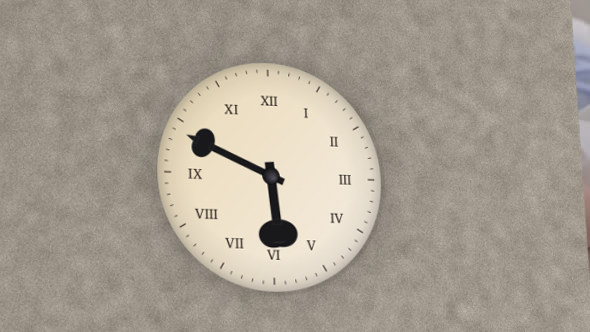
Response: 5:49
